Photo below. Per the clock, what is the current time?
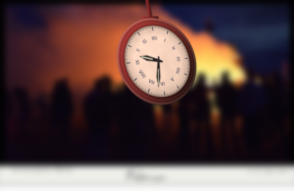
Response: 9:32
